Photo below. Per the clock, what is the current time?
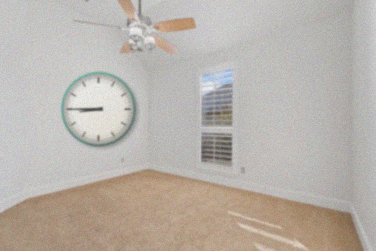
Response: 8:45
